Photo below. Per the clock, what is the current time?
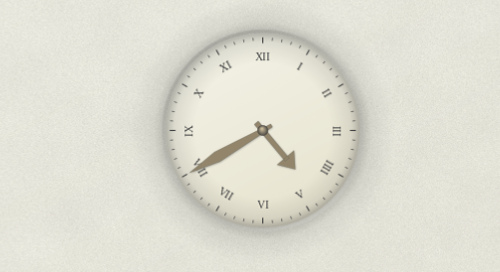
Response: 4:40
